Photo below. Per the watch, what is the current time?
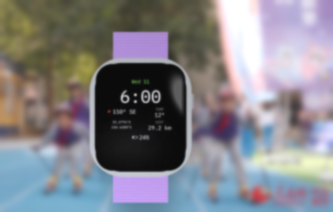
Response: 6:00
